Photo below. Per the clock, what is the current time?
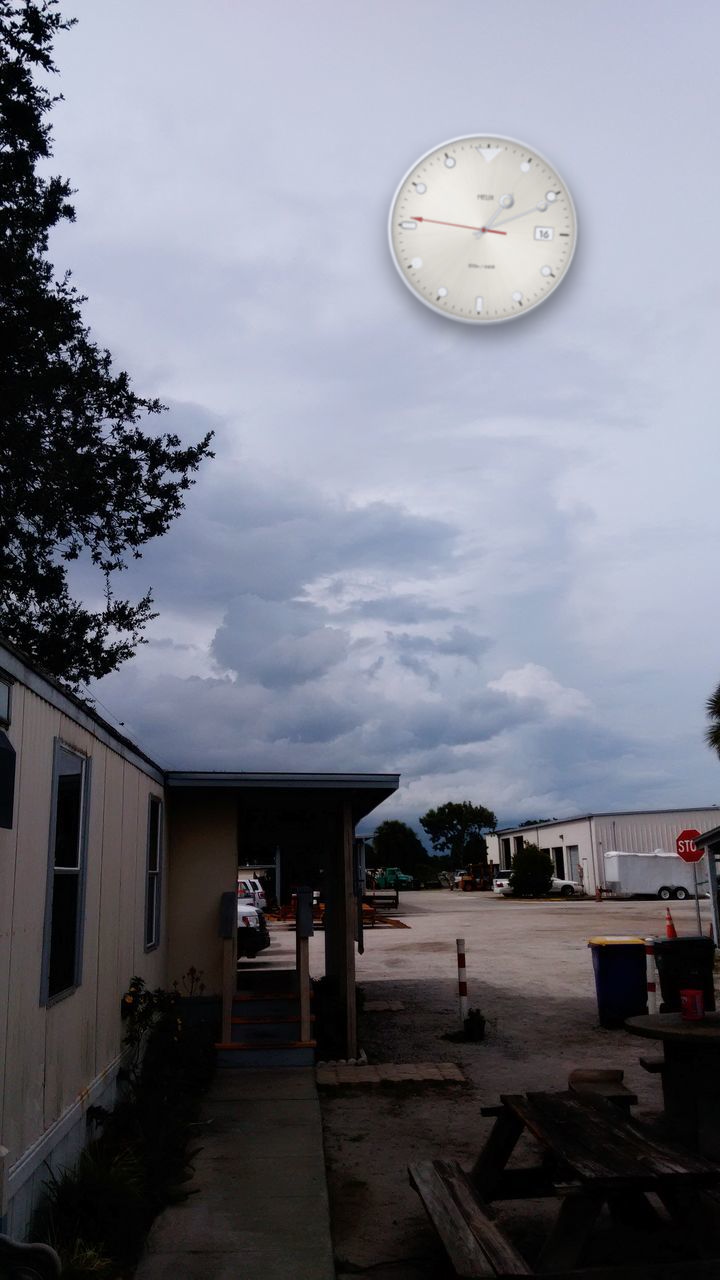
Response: 1:10:46
